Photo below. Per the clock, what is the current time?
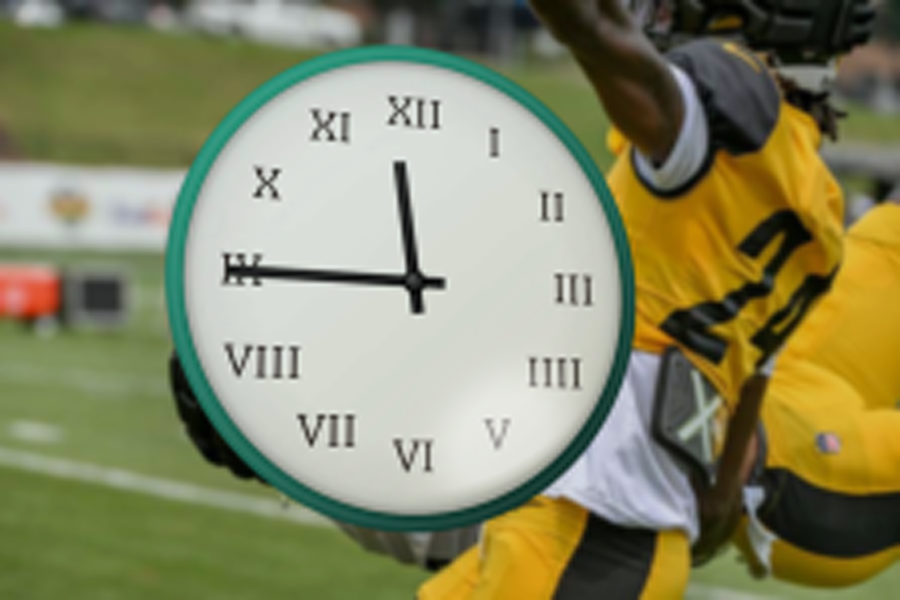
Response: 11:45
